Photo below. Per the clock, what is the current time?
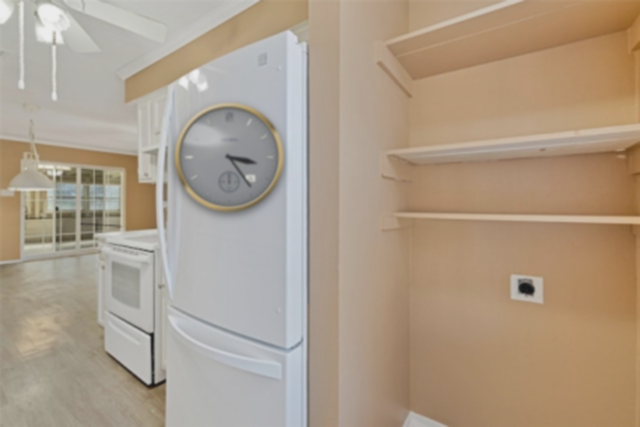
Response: 3:24
